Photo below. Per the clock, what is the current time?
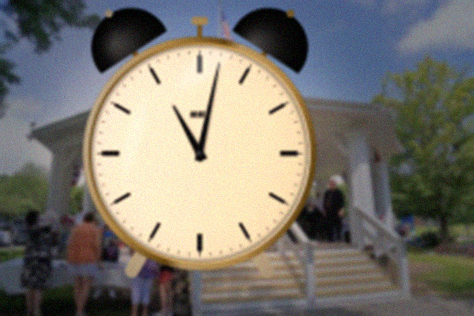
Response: 11:02
